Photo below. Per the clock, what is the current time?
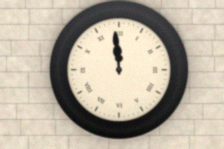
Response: 11:59
